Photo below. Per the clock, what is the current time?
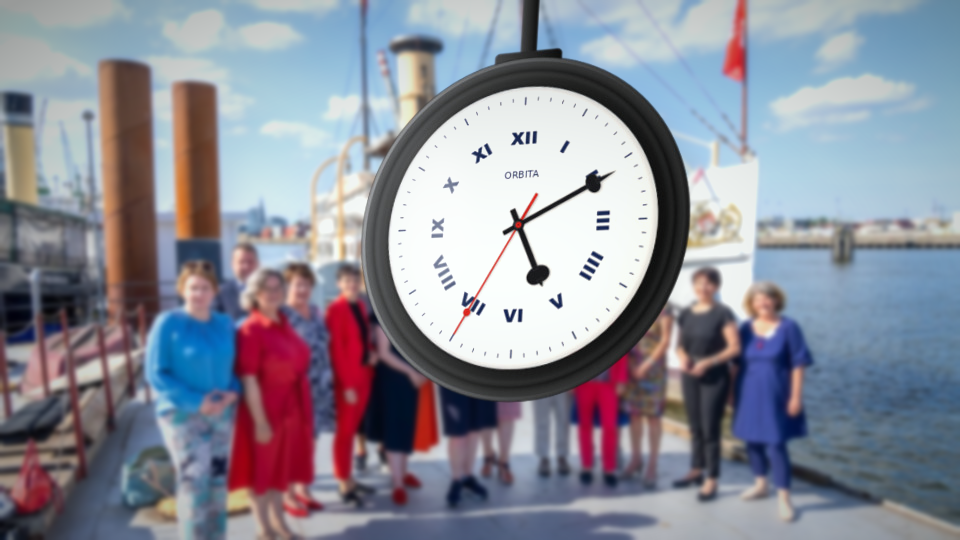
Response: 5:10:35
